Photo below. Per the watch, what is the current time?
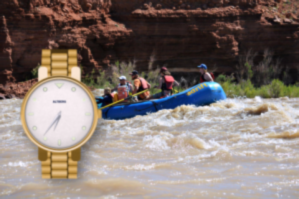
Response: 6:36
